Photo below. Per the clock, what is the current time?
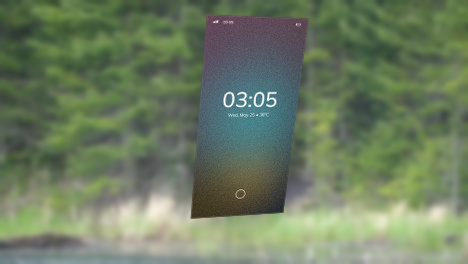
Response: 3:05
